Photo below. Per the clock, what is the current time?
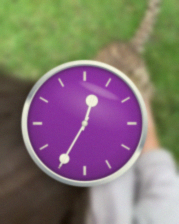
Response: 12:35
